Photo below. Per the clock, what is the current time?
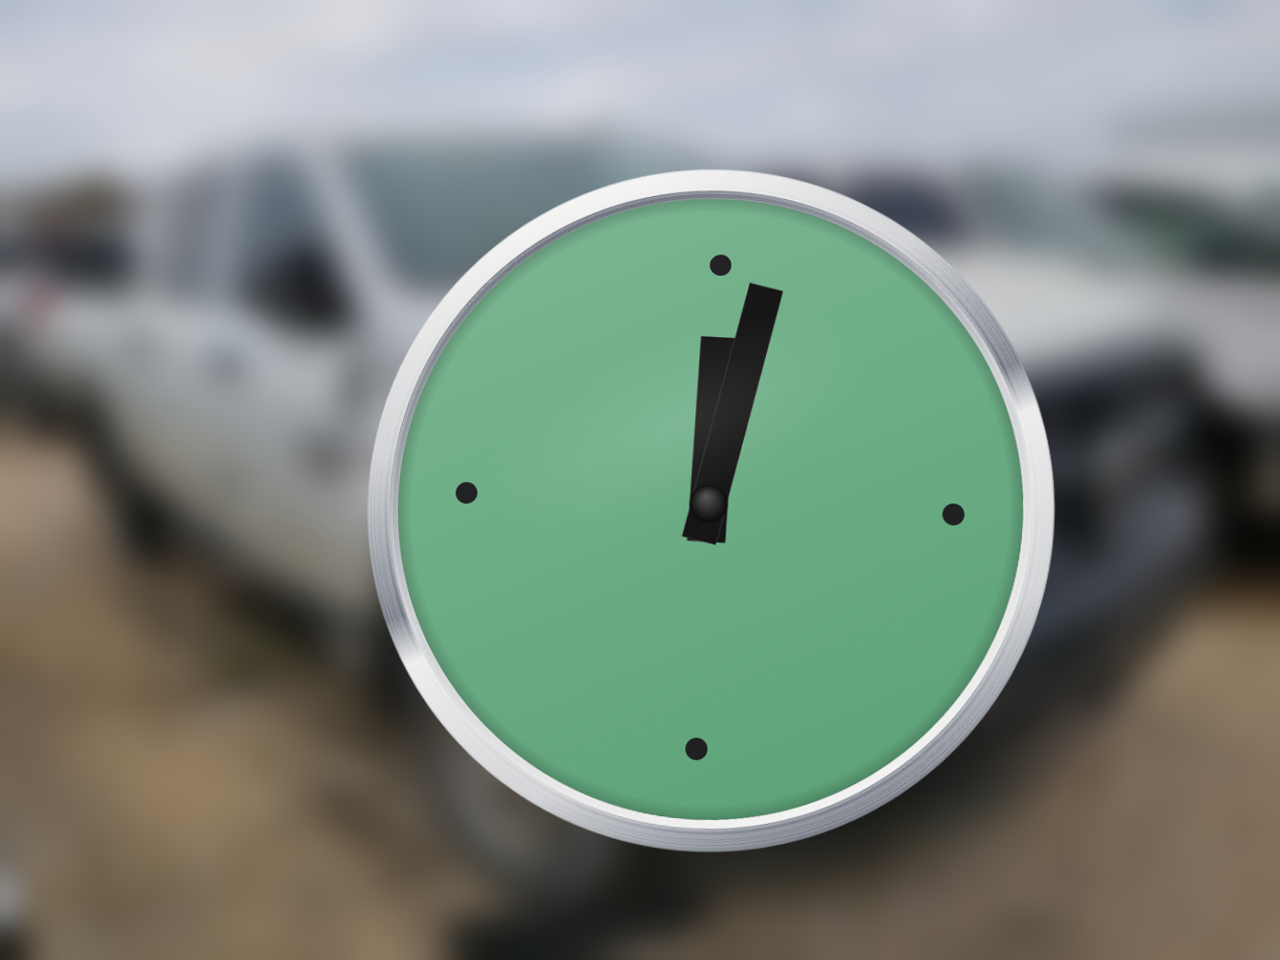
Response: 12:02
